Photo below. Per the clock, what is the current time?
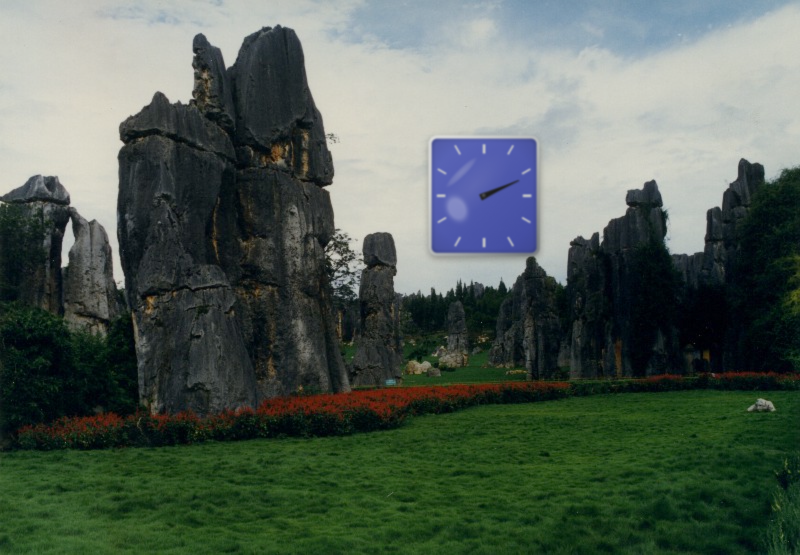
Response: 2:11
